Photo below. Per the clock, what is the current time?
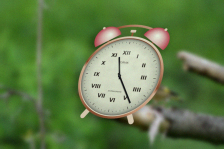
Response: 11:24
